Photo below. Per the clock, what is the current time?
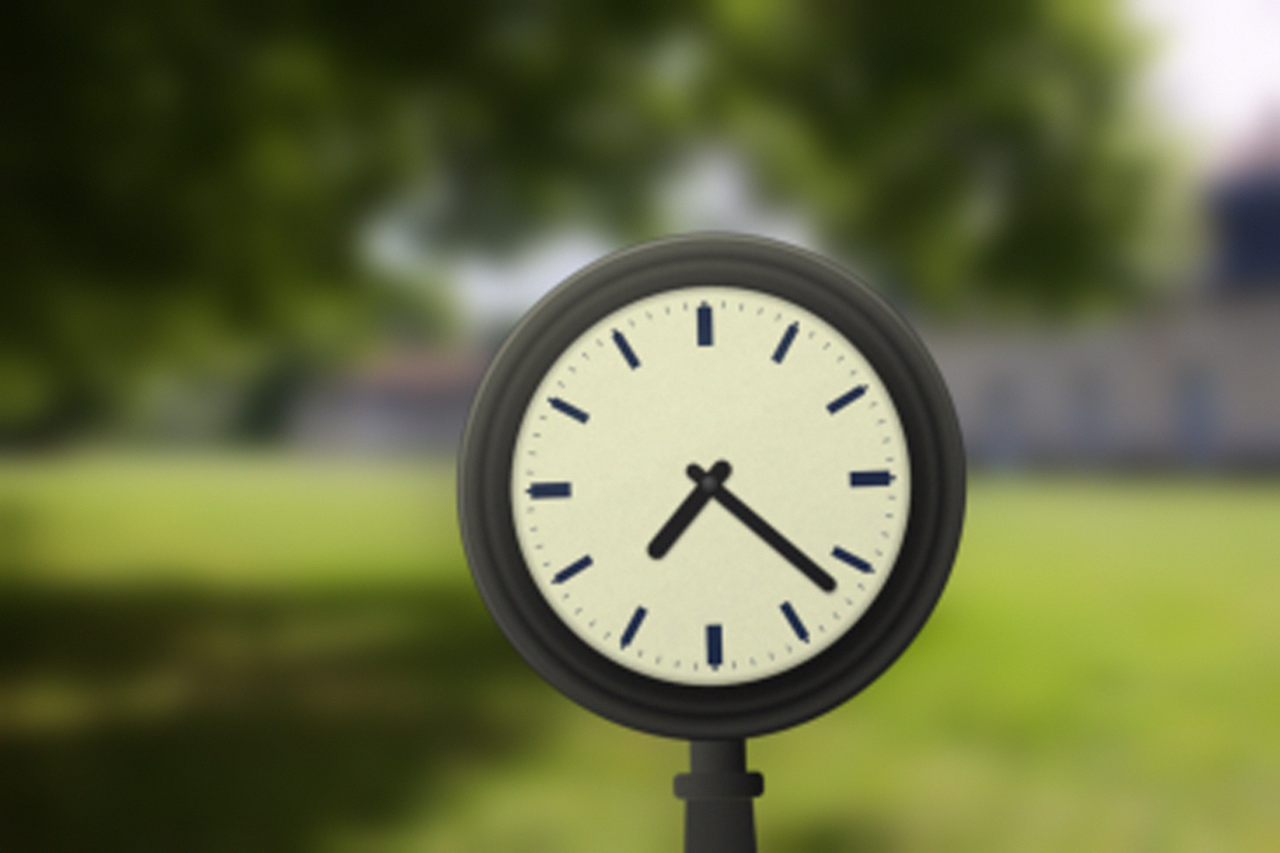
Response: 7:22
